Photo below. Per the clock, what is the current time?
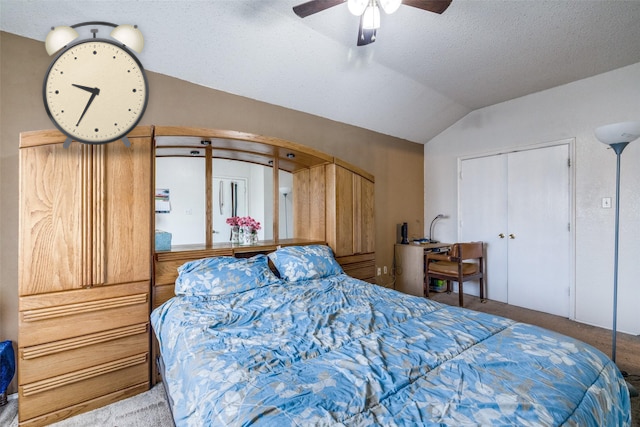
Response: 9:35
